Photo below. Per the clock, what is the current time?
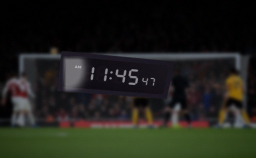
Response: 11:45:47
